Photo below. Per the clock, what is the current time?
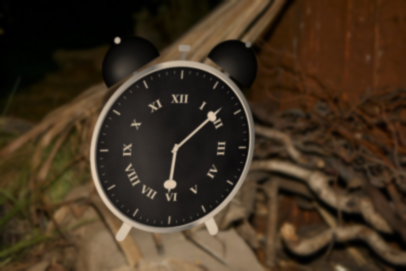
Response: 6:08
